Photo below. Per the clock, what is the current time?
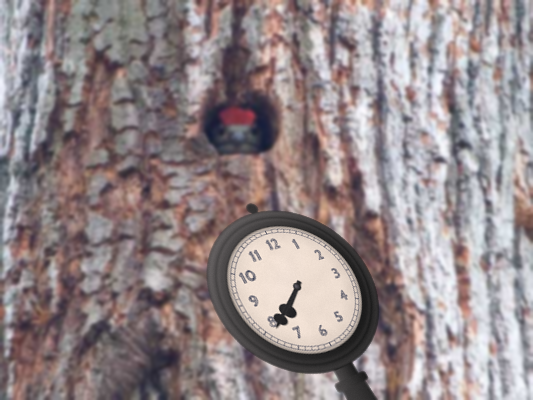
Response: 7:39
